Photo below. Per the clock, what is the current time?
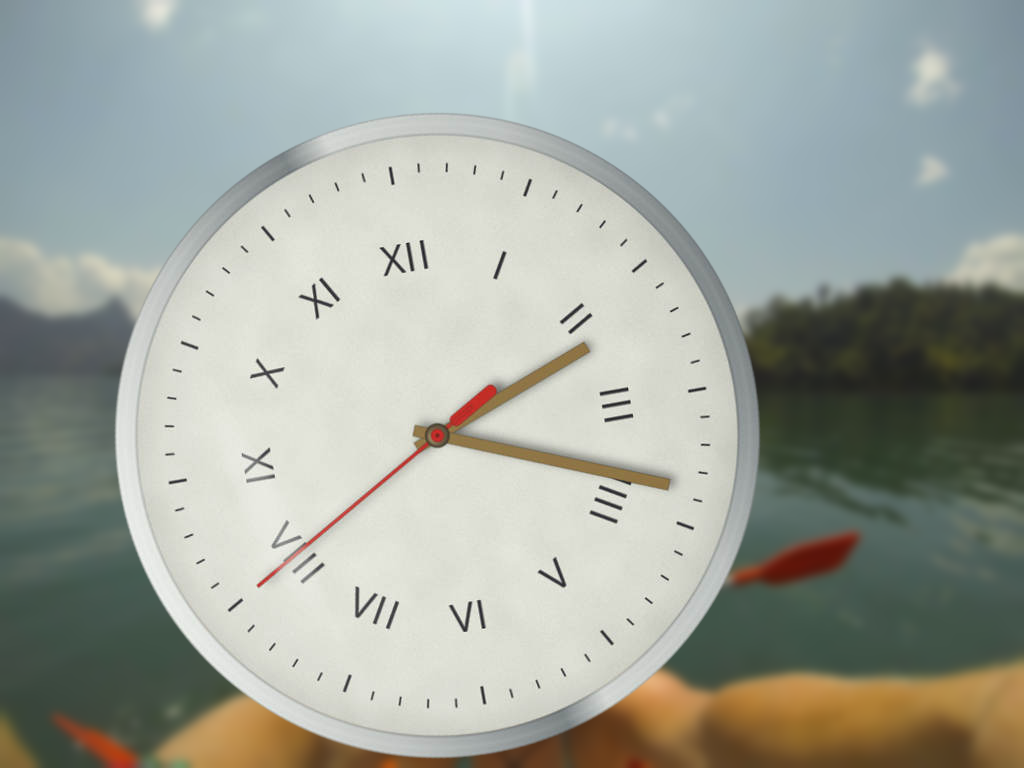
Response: 2:18:40
